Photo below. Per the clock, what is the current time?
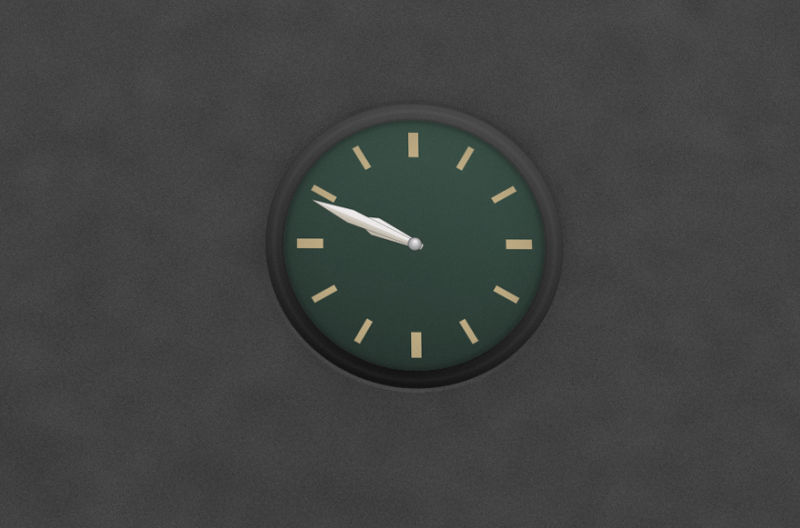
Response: 9:49
